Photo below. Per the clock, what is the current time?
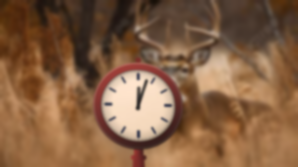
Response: 12:03
